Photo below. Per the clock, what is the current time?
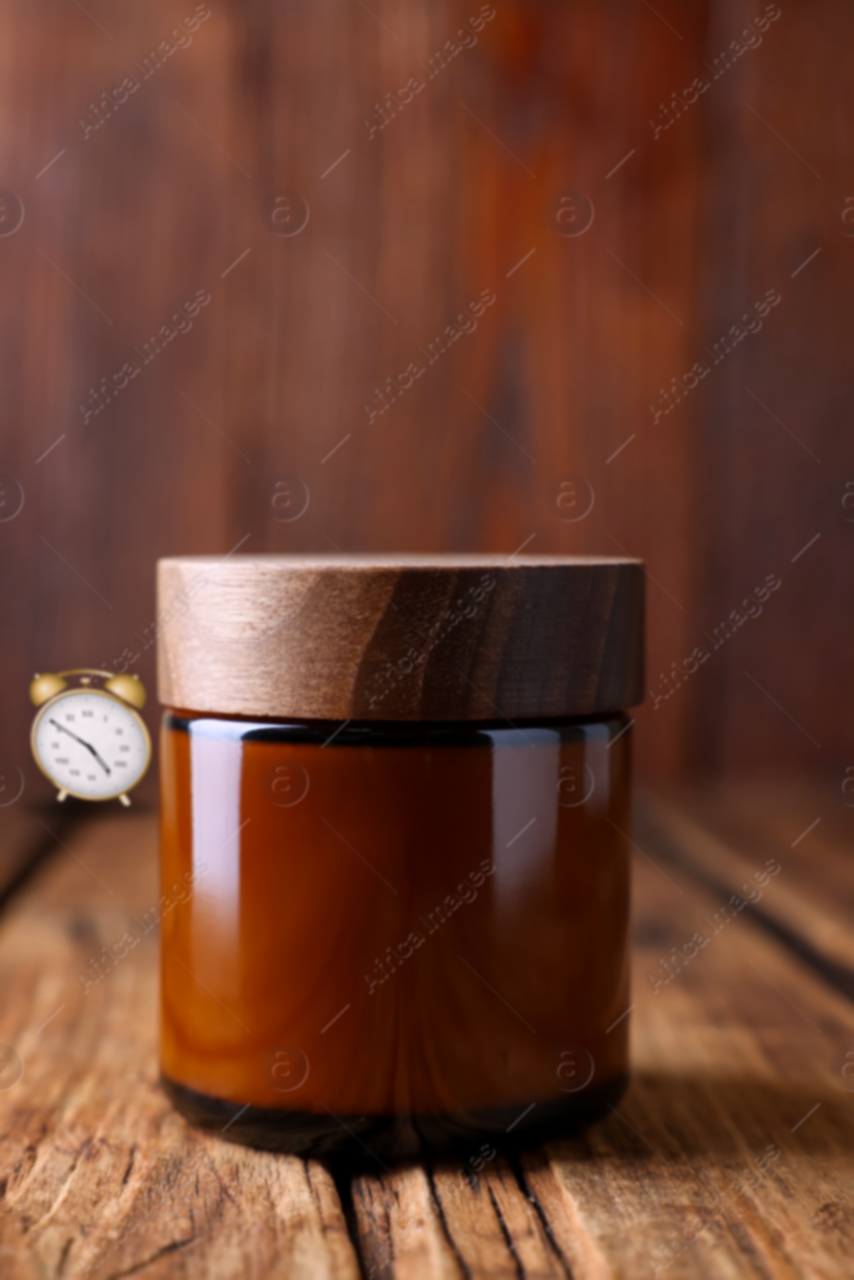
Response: 4:51
